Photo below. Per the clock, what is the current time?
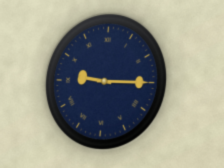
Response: 9:15
